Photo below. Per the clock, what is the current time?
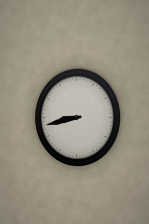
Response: 8:43
